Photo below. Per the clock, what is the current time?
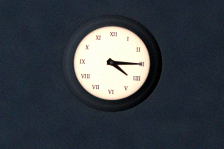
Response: 4:15
